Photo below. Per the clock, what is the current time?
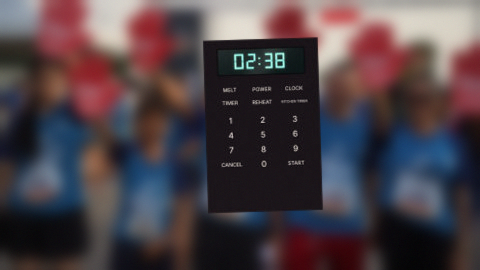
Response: 2:38
